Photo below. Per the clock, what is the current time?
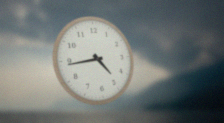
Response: 4:44
